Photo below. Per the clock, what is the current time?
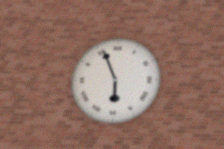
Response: 5:56
